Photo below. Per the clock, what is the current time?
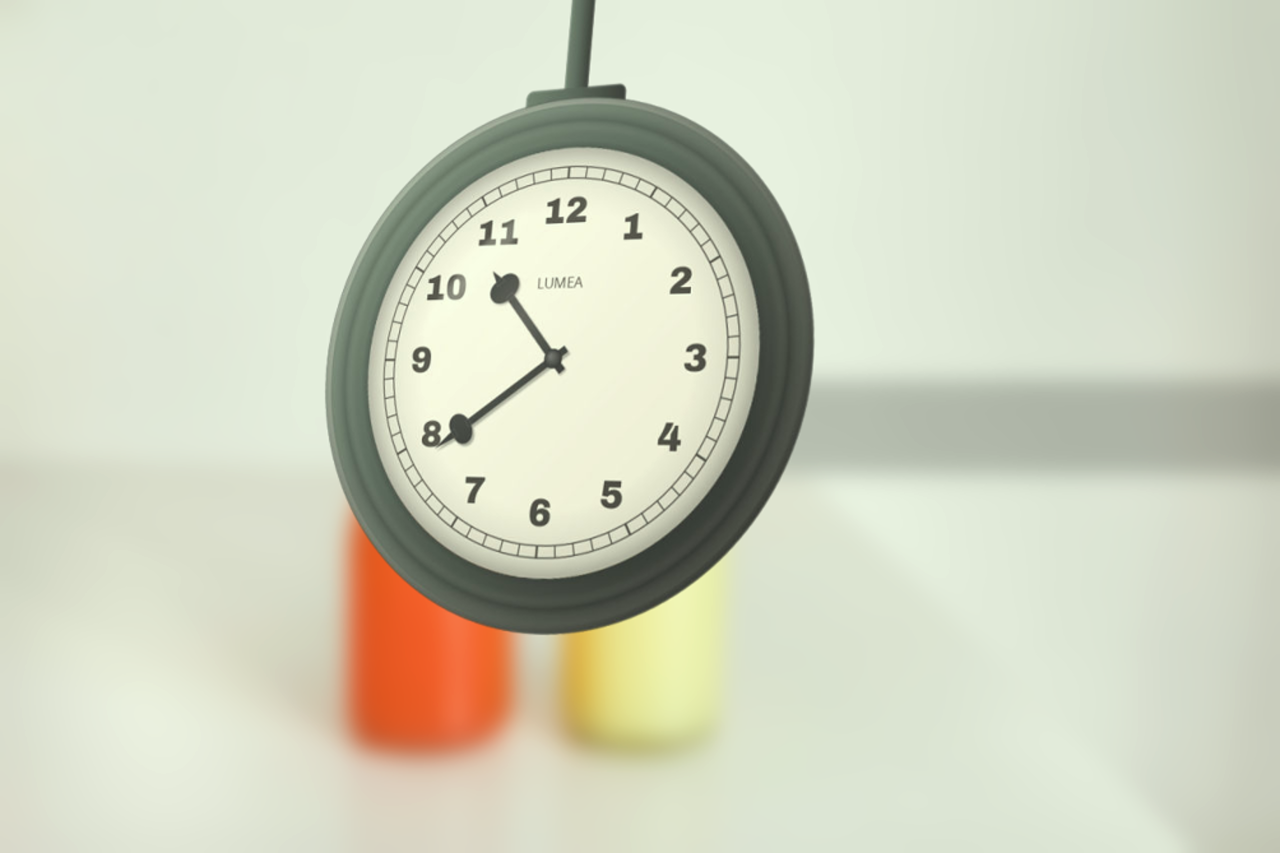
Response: 10:39
